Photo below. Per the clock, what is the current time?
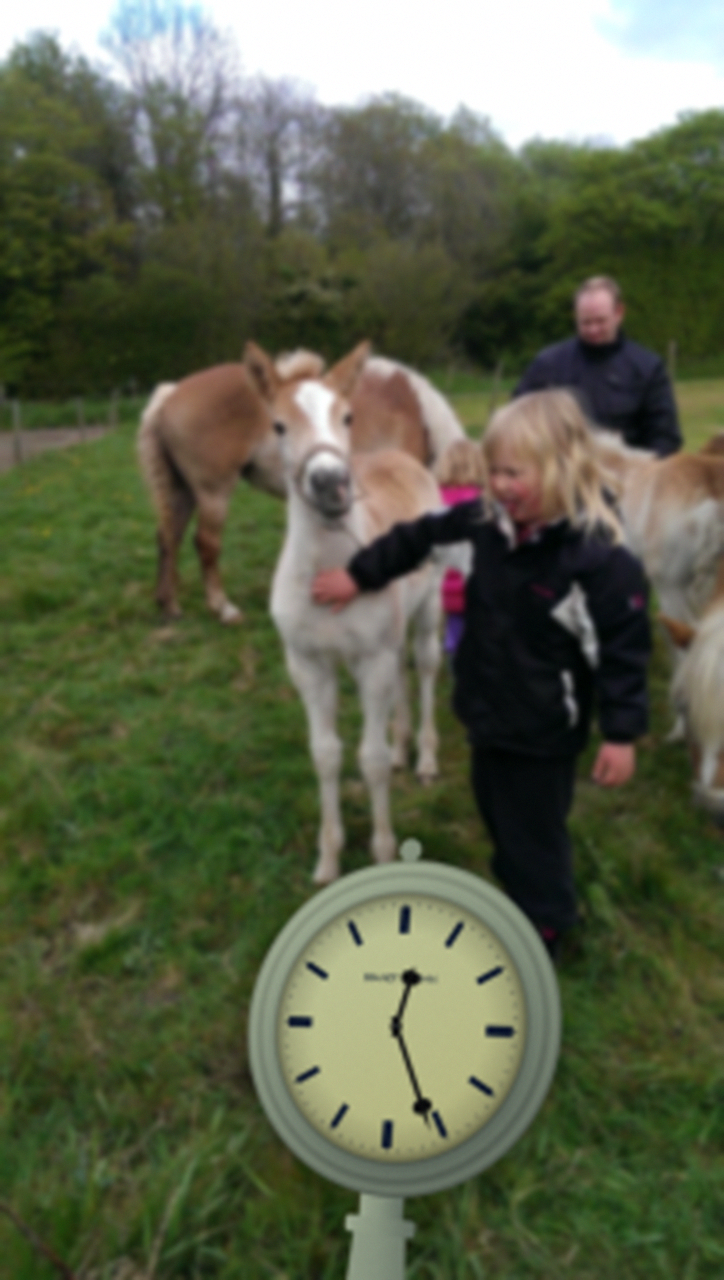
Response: 12:26
